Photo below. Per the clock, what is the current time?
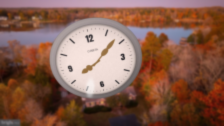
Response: 8:08
